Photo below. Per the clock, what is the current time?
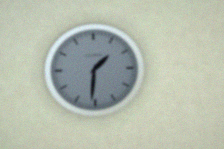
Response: 1:31
